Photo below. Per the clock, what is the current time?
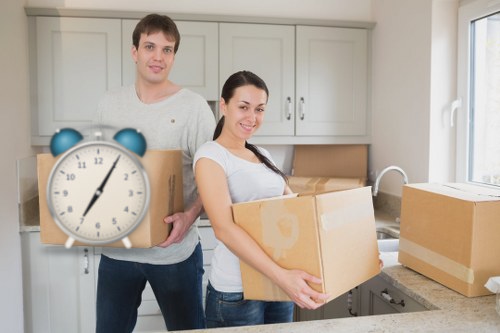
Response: 7:05
